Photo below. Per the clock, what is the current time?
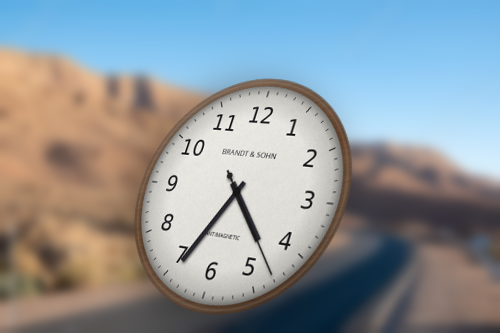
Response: 4:34:23
